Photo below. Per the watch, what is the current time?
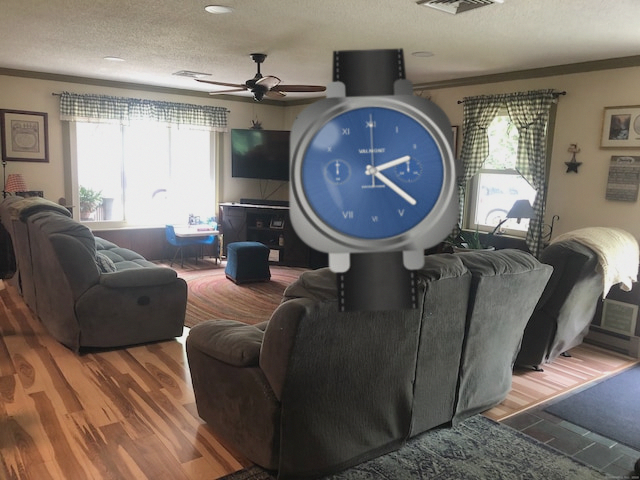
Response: 2:22
